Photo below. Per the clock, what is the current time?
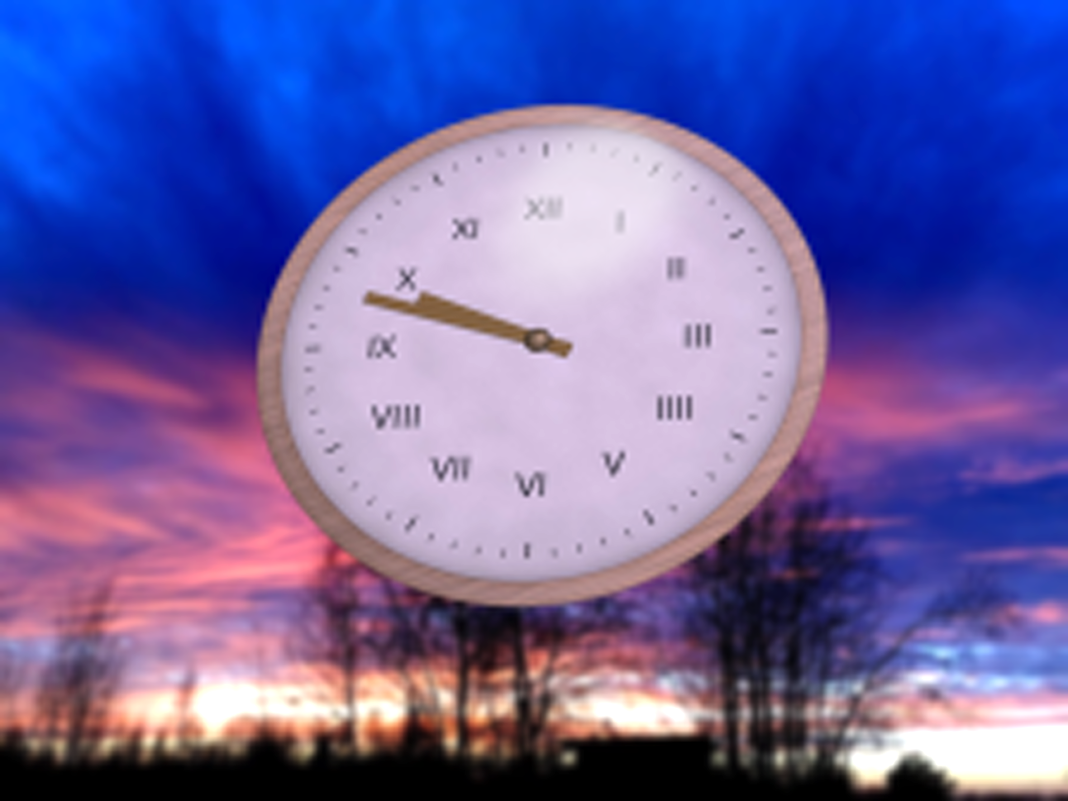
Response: 9:48
